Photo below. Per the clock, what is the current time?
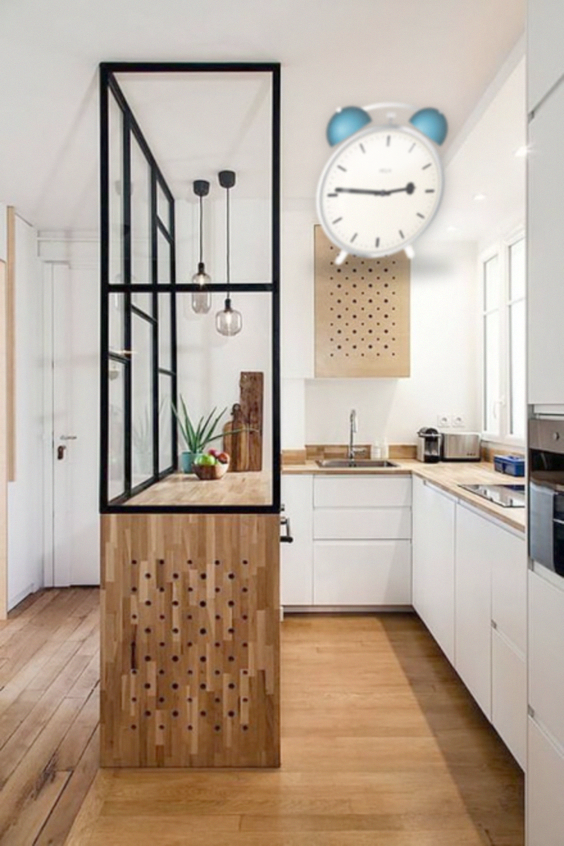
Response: 2:46
